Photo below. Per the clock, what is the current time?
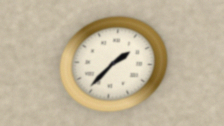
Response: 1:36
